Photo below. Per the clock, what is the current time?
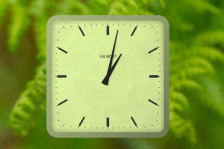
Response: 1:02
